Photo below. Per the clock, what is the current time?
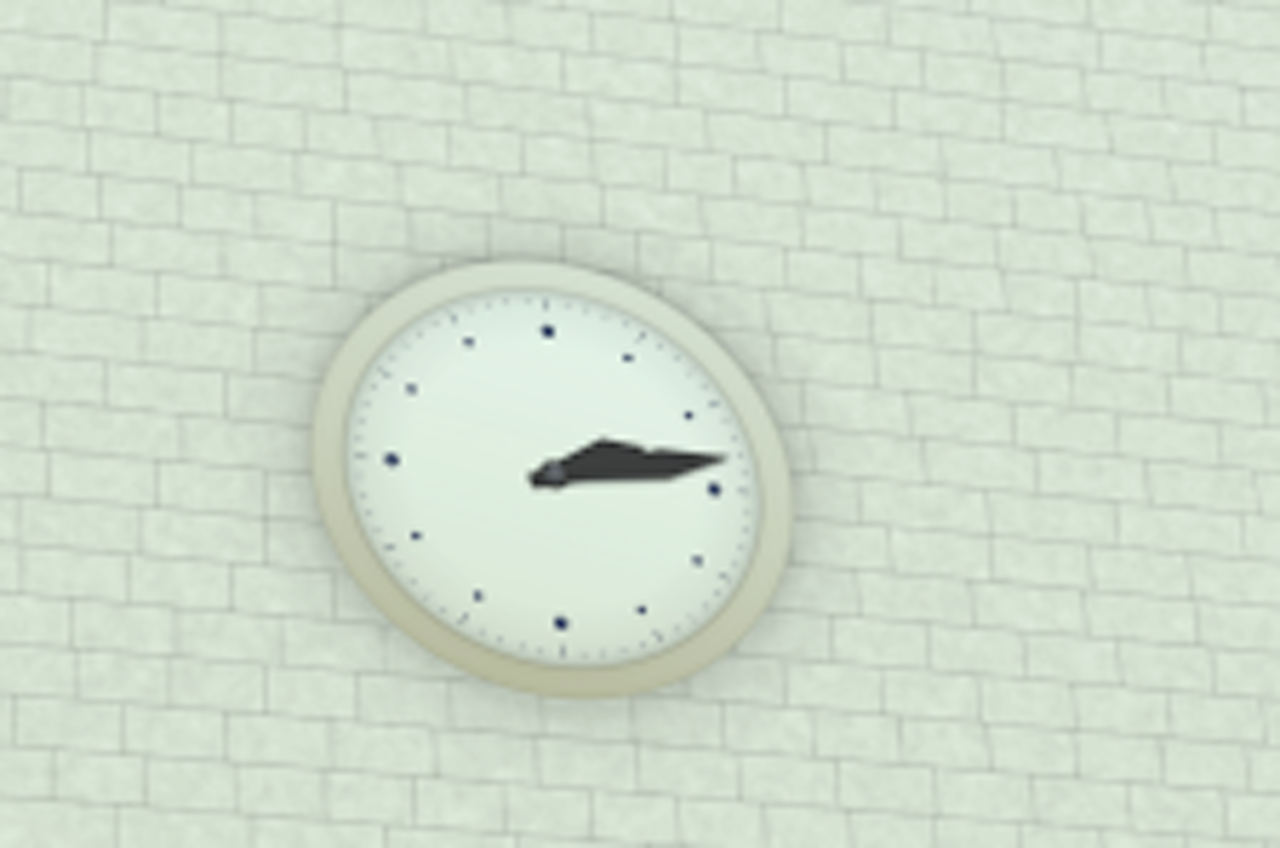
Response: 2:13
